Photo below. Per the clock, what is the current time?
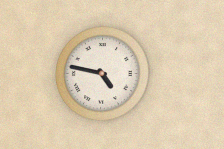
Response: 4:47
